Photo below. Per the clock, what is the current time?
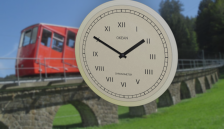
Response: 1:50
